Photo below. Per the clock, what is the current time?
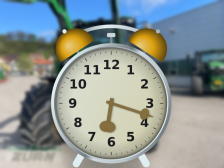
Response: 6:18
